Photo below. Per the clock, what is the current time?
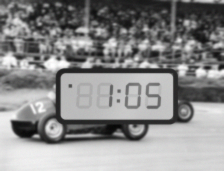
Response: 1:05
